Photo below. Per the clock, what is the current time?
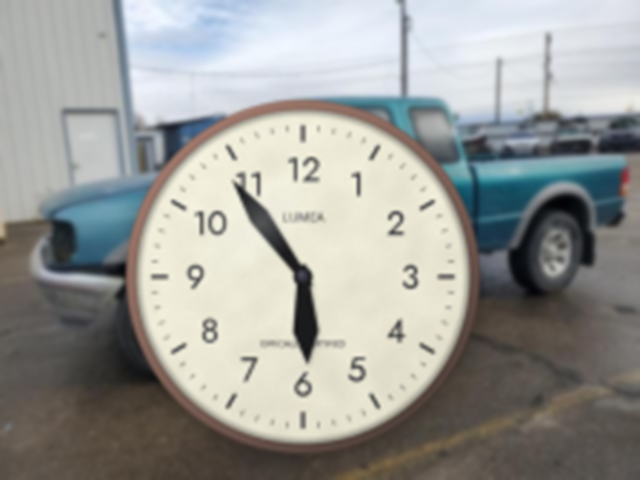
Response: 5:54
